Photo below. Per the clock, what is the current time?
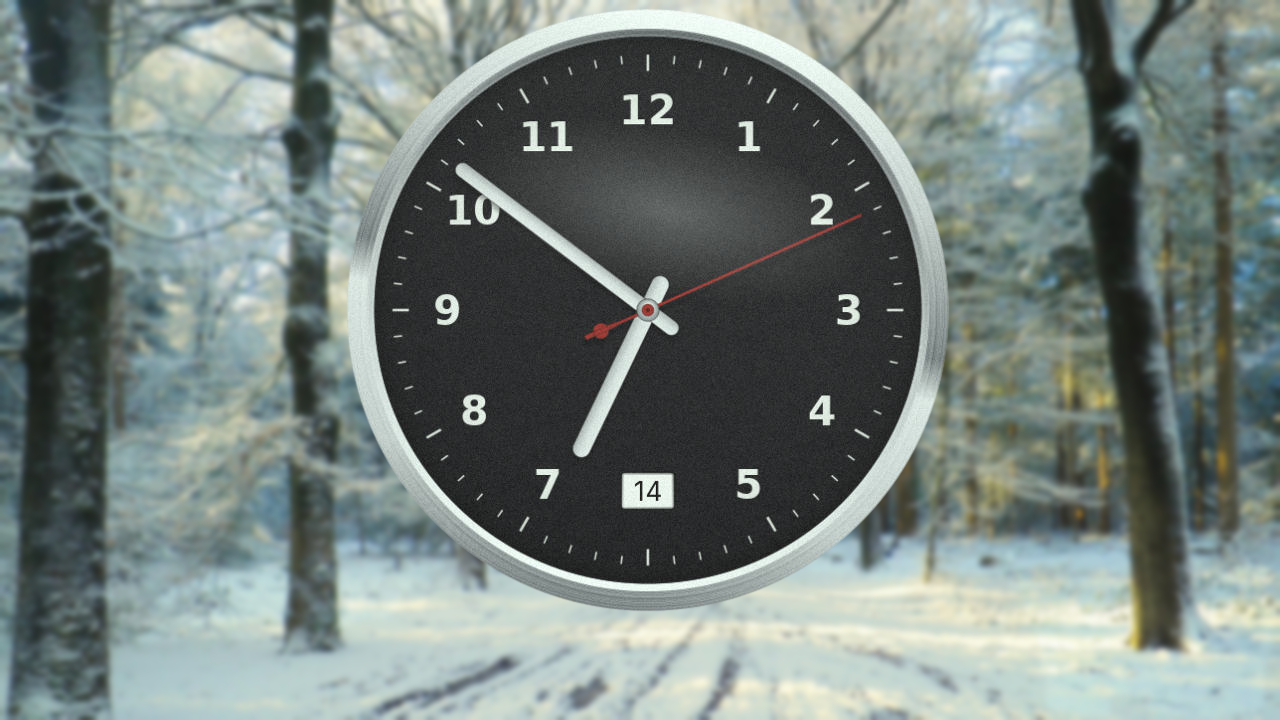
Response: 6:51:11
